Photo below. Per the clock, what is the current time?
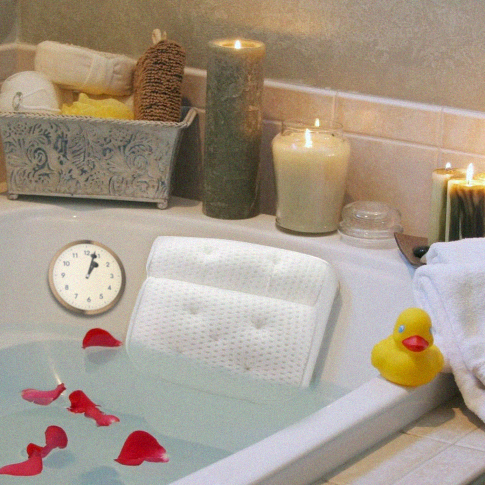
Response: 1:03
